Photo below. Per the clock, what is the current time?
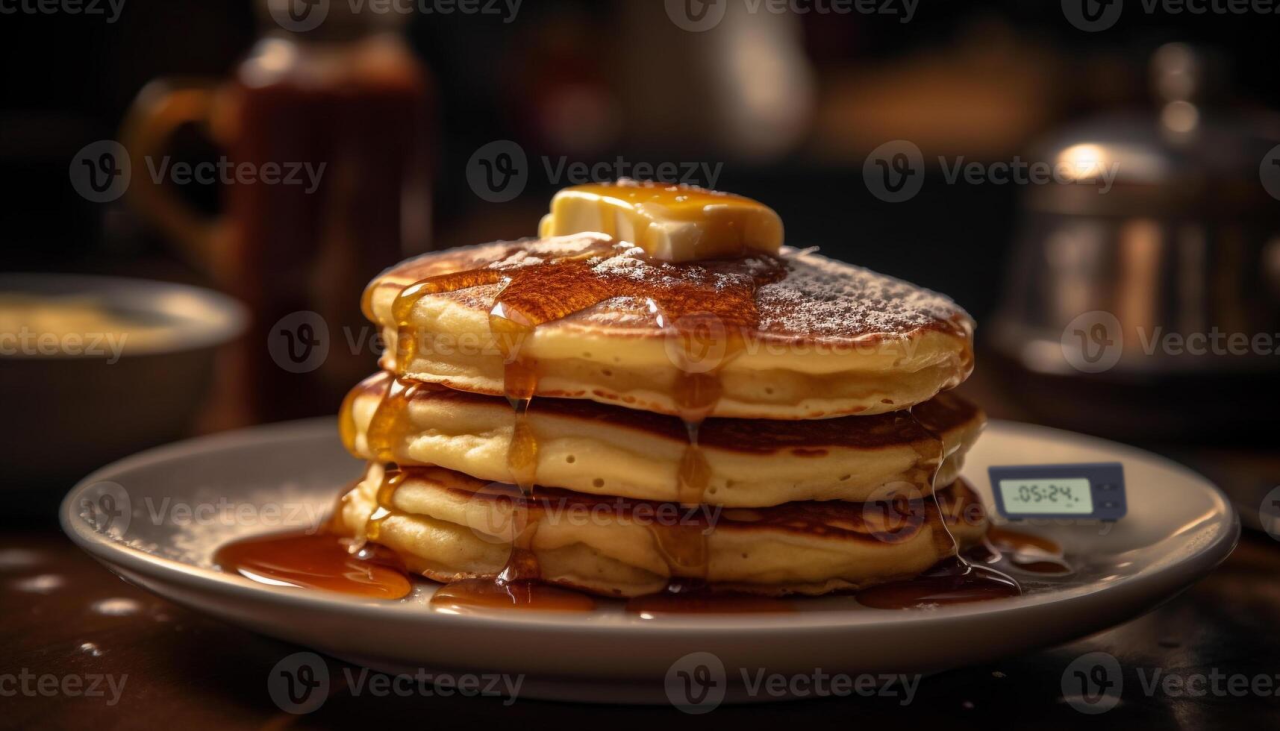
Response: 5:24
